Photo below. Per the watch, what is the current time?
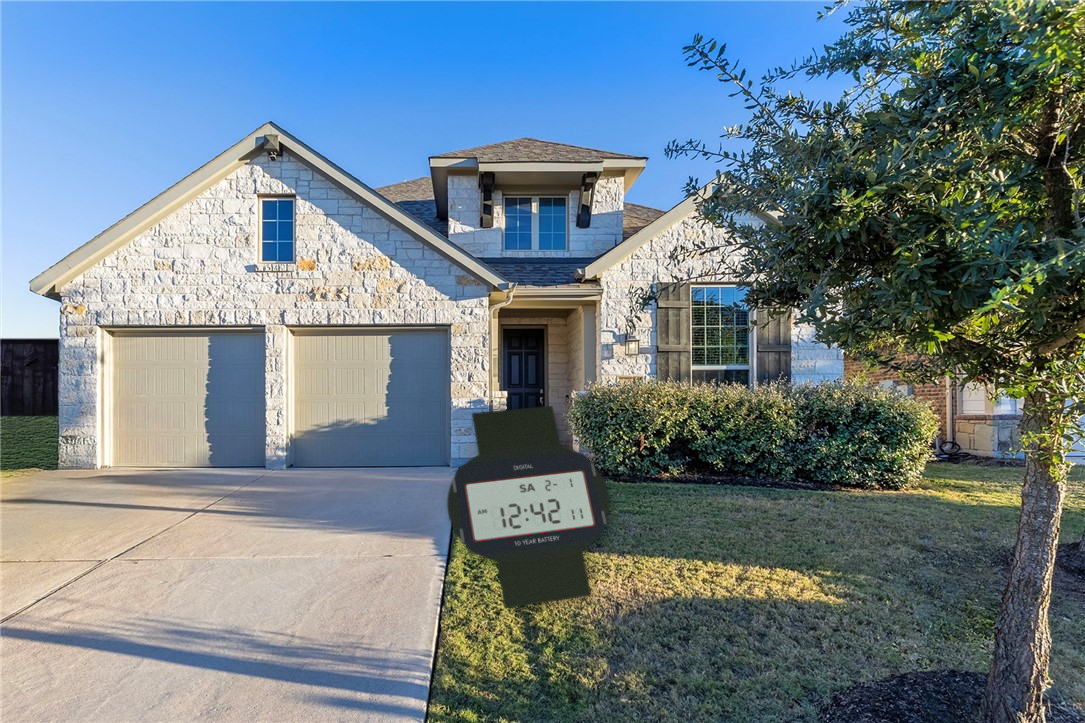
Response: 12:42:11
